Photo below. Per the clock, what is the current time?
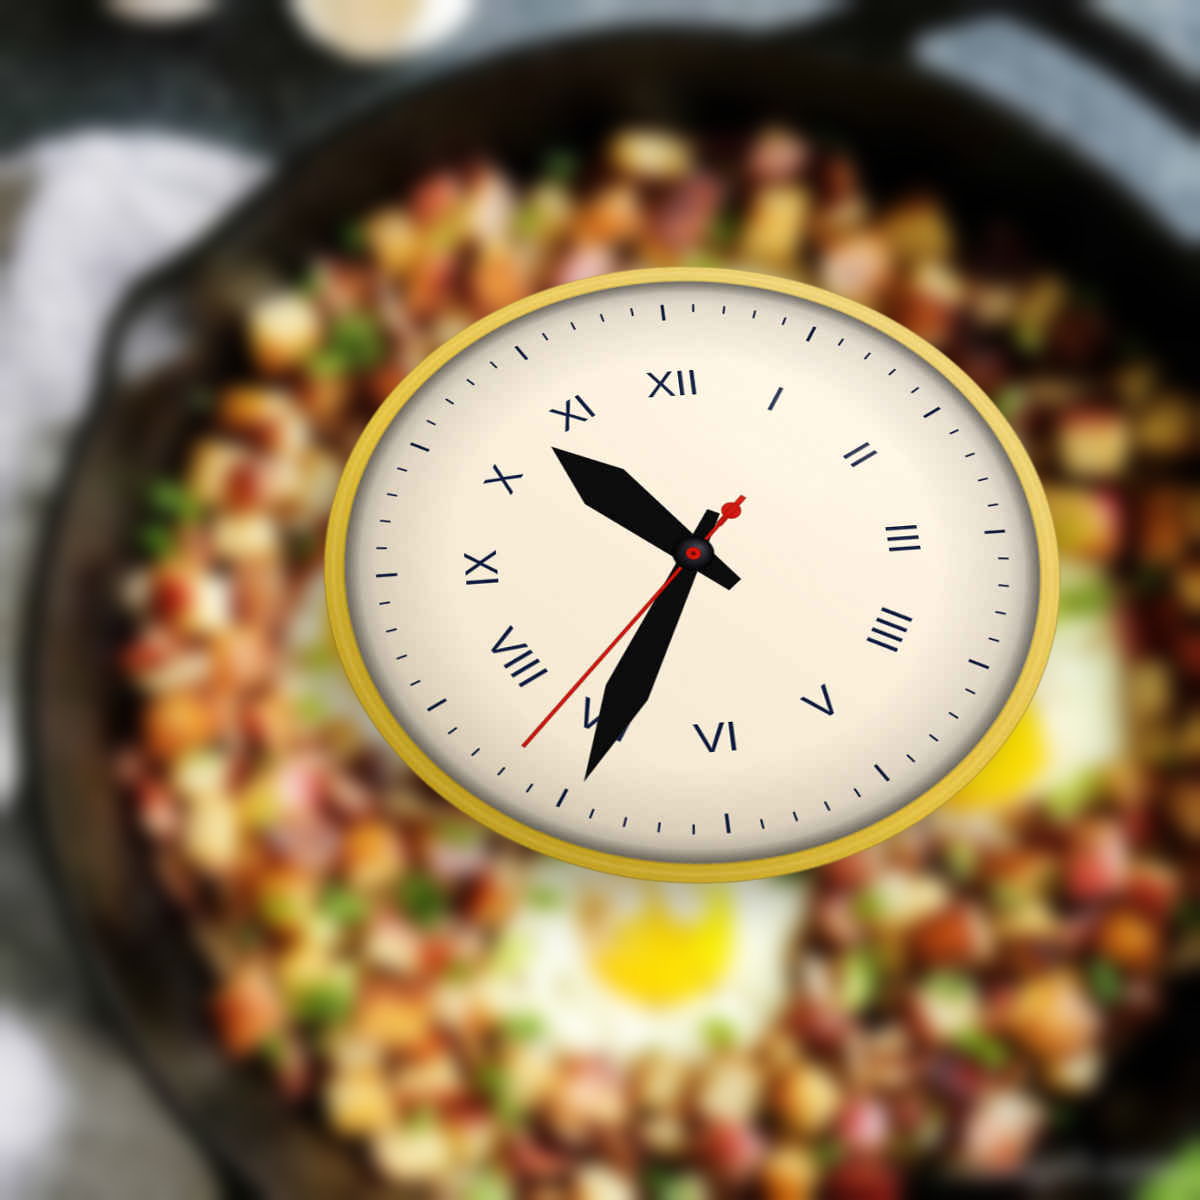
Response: 10:34:37
